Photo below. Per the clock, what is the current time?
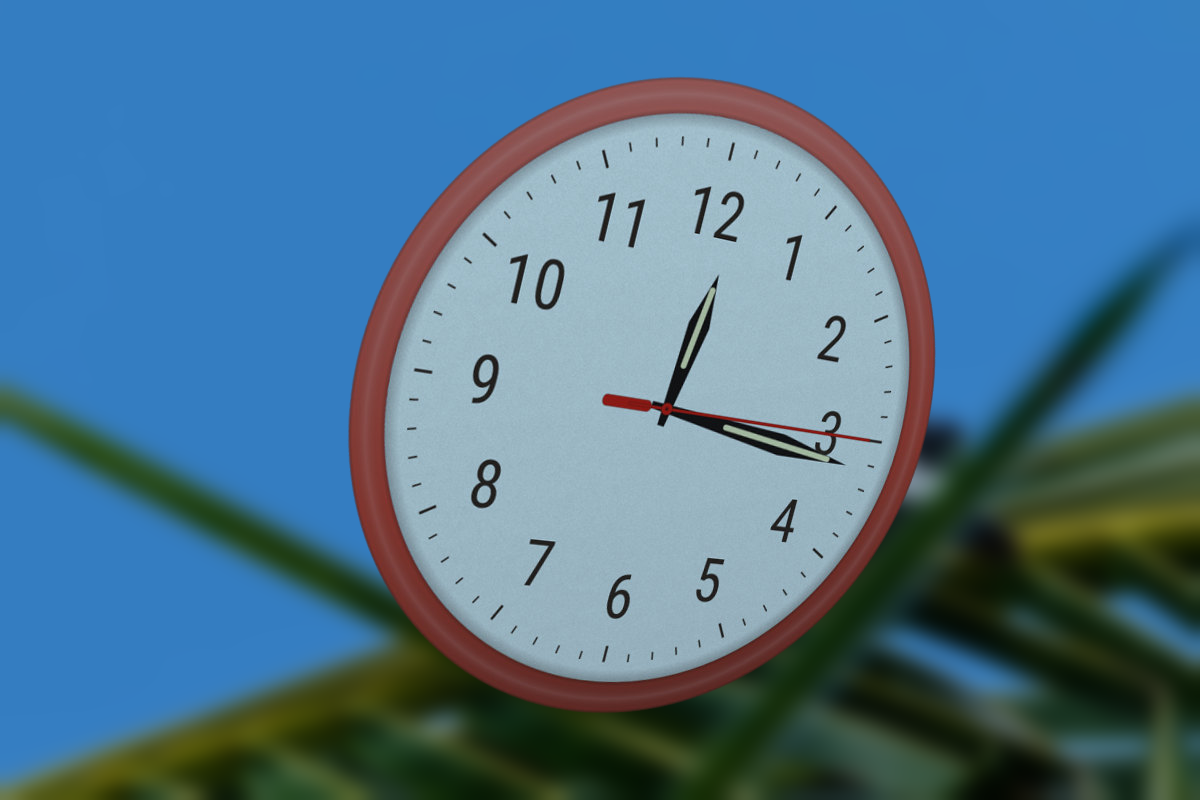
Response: 12:16:15
